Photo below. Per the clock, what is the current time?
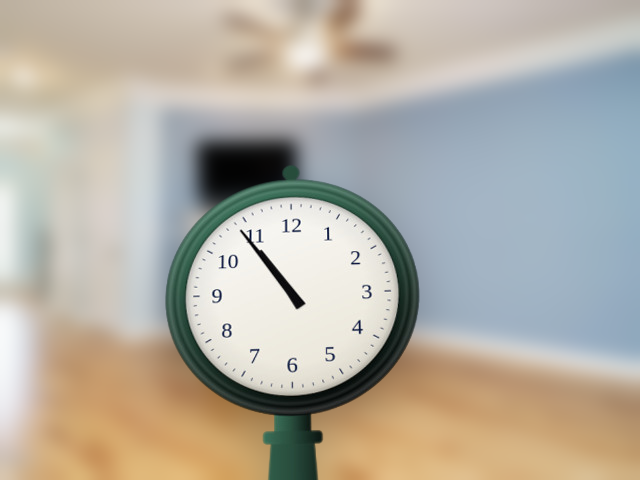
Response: 10:54
